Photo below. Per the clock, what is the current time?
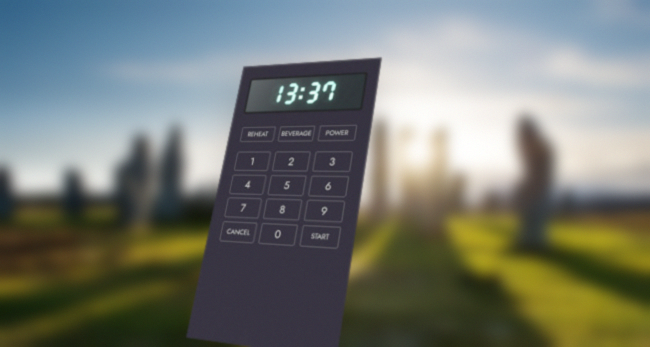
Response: 13:37
